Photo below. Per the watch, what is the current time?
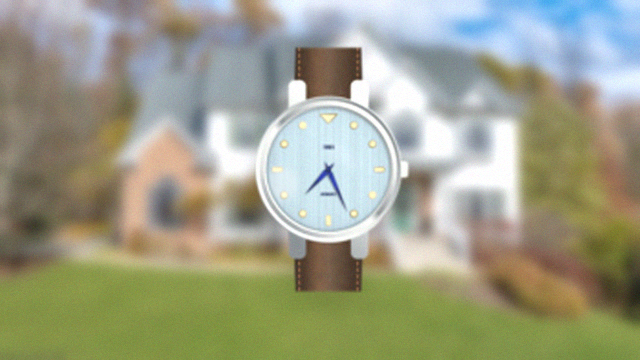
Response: 7:26
